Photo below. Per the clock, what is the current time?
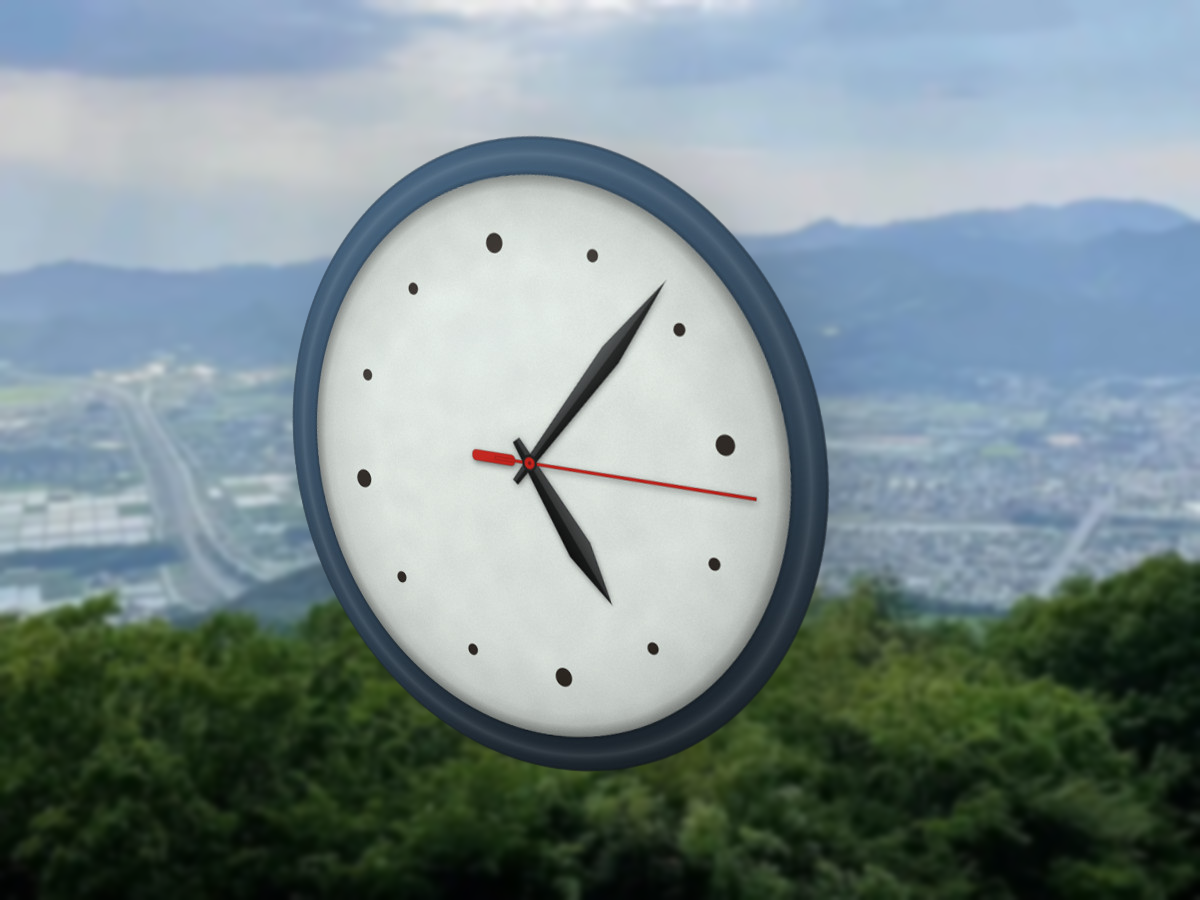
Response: 5:08:17
